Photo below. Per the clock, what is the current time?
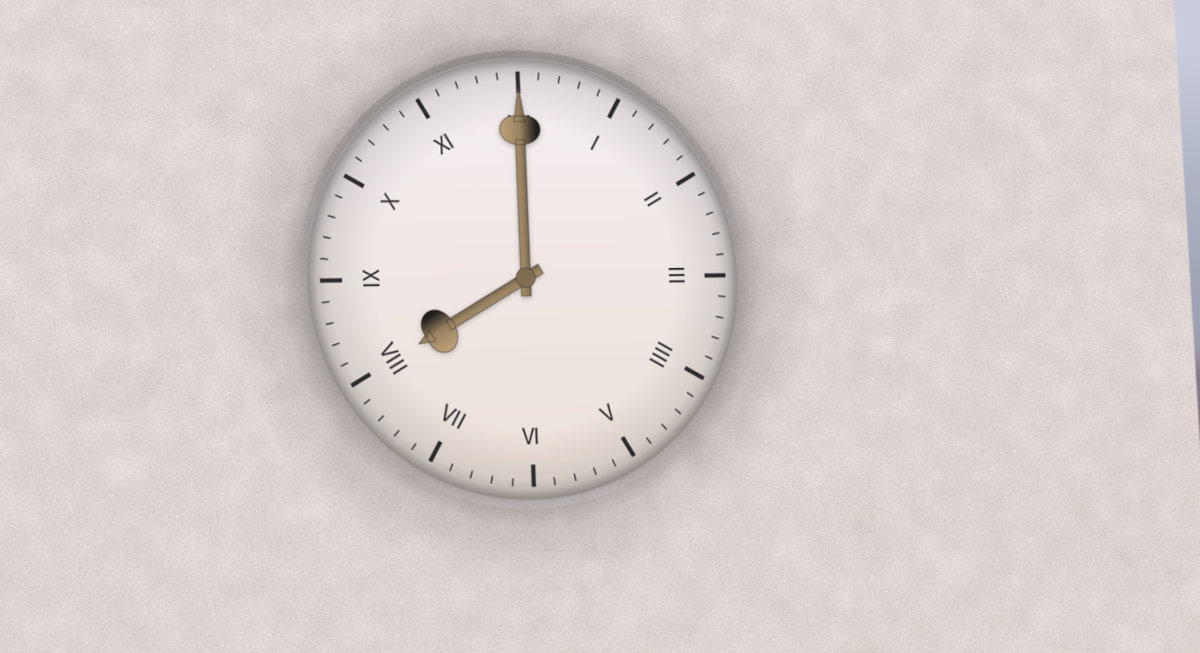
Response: 8:00
